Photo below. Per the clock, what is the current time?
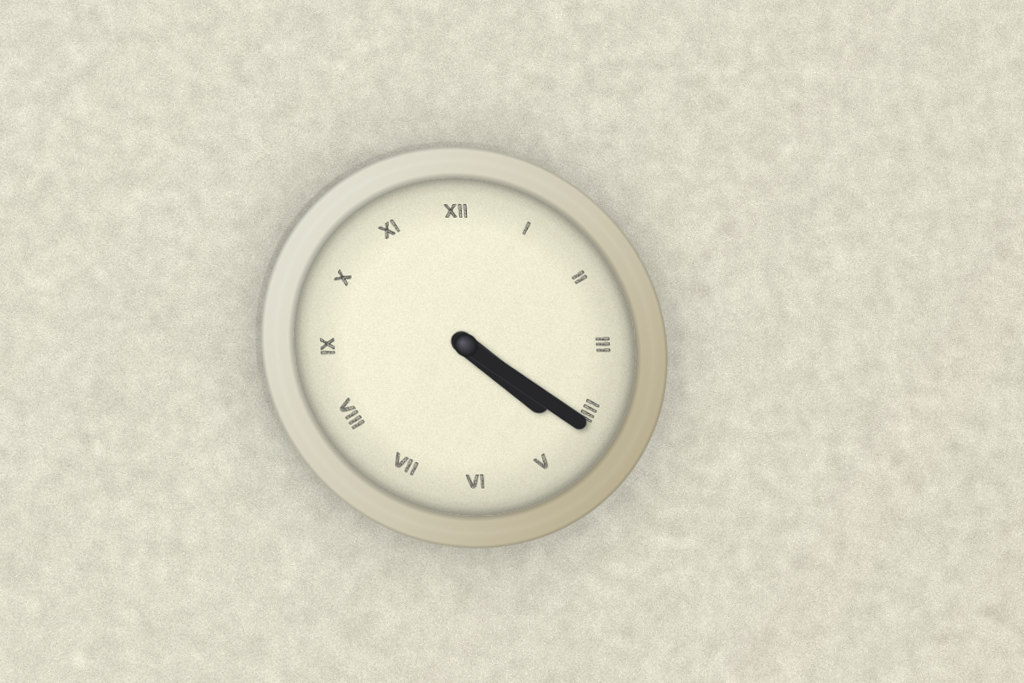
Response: 4:21
